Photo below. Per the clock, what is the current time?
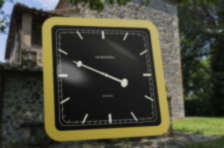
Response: 3:49
